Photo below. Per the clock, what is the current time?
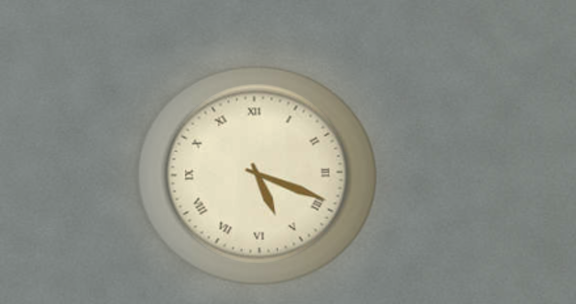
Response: 5:19
